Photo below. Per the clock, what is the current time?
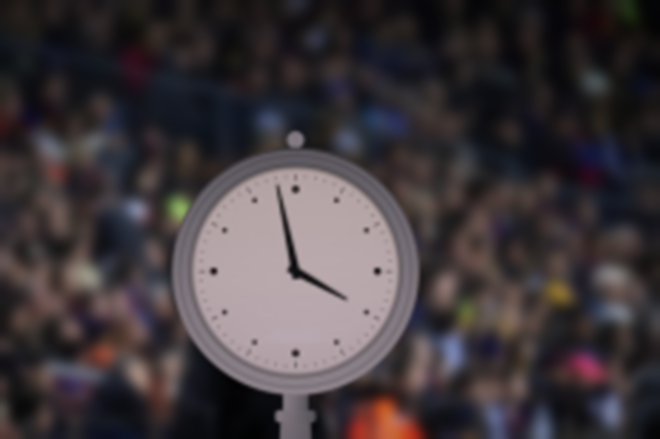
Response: 3:58
